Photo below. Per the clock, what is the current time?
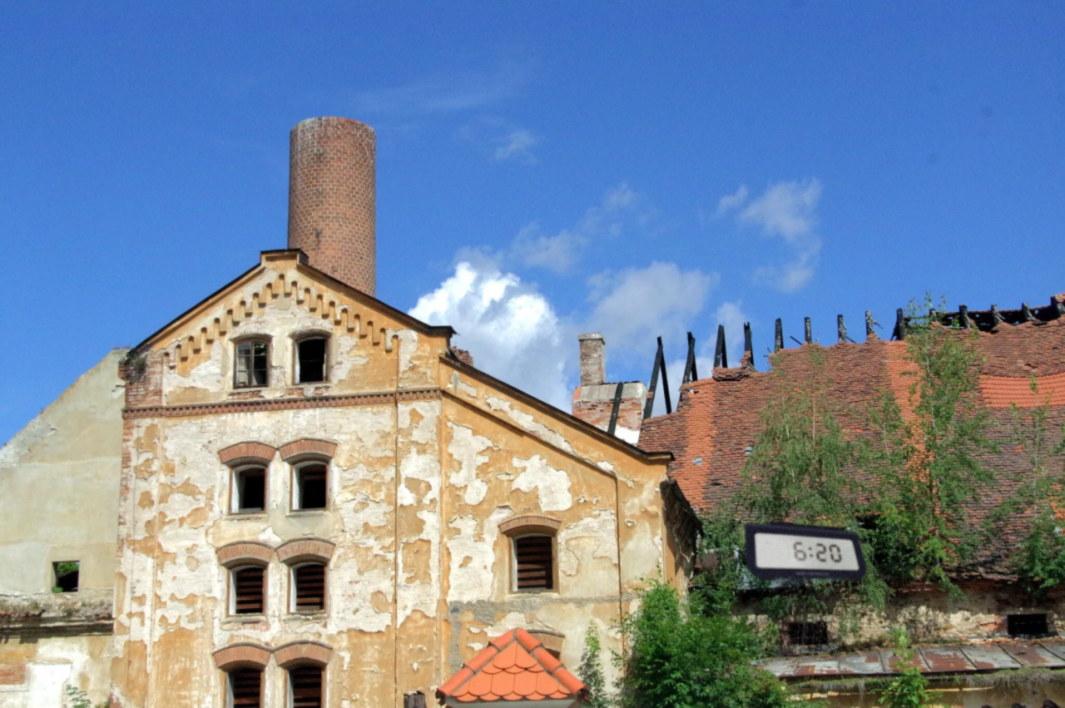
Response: 6:20
